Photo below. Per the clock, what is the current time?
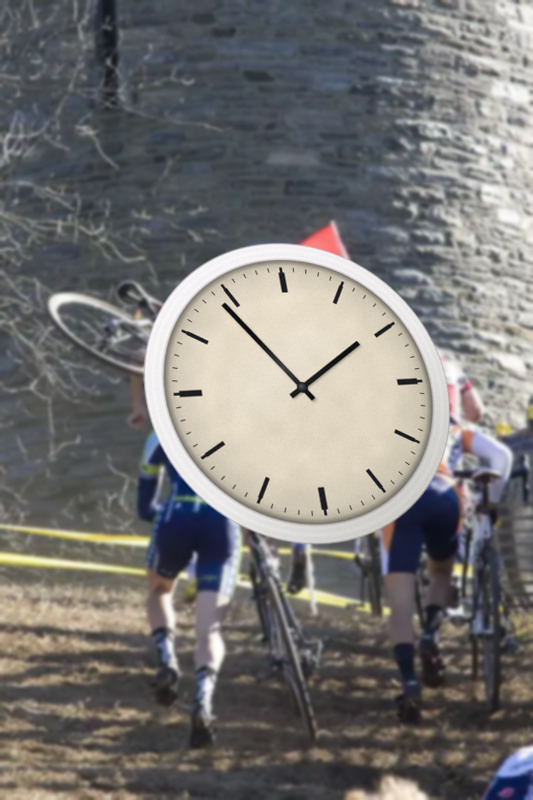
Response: 1:54
